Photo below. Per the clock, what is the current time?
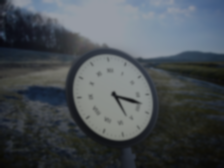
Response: 5:18
